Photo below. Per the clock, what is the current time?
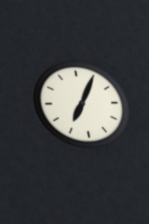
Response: 7:05
